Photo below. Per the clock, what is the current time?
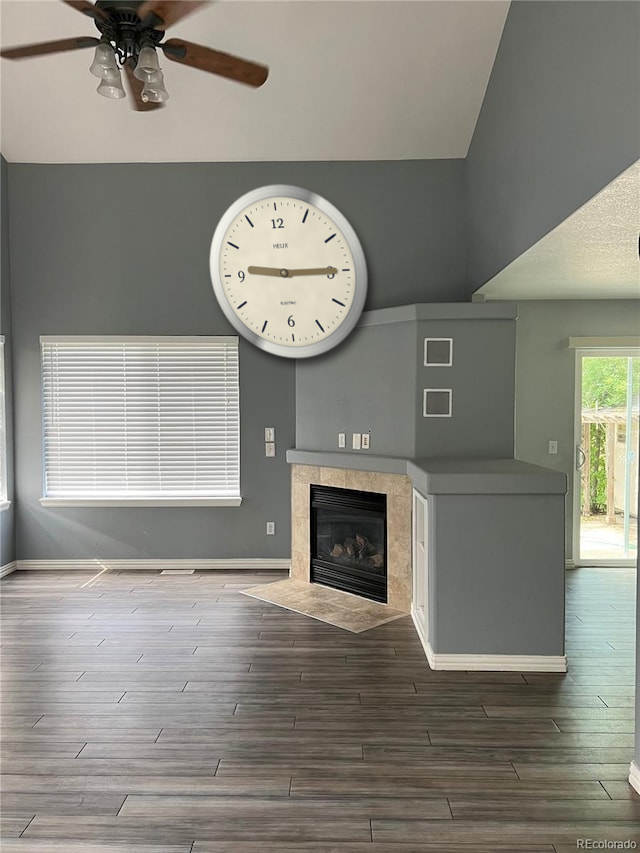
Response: 9:15
